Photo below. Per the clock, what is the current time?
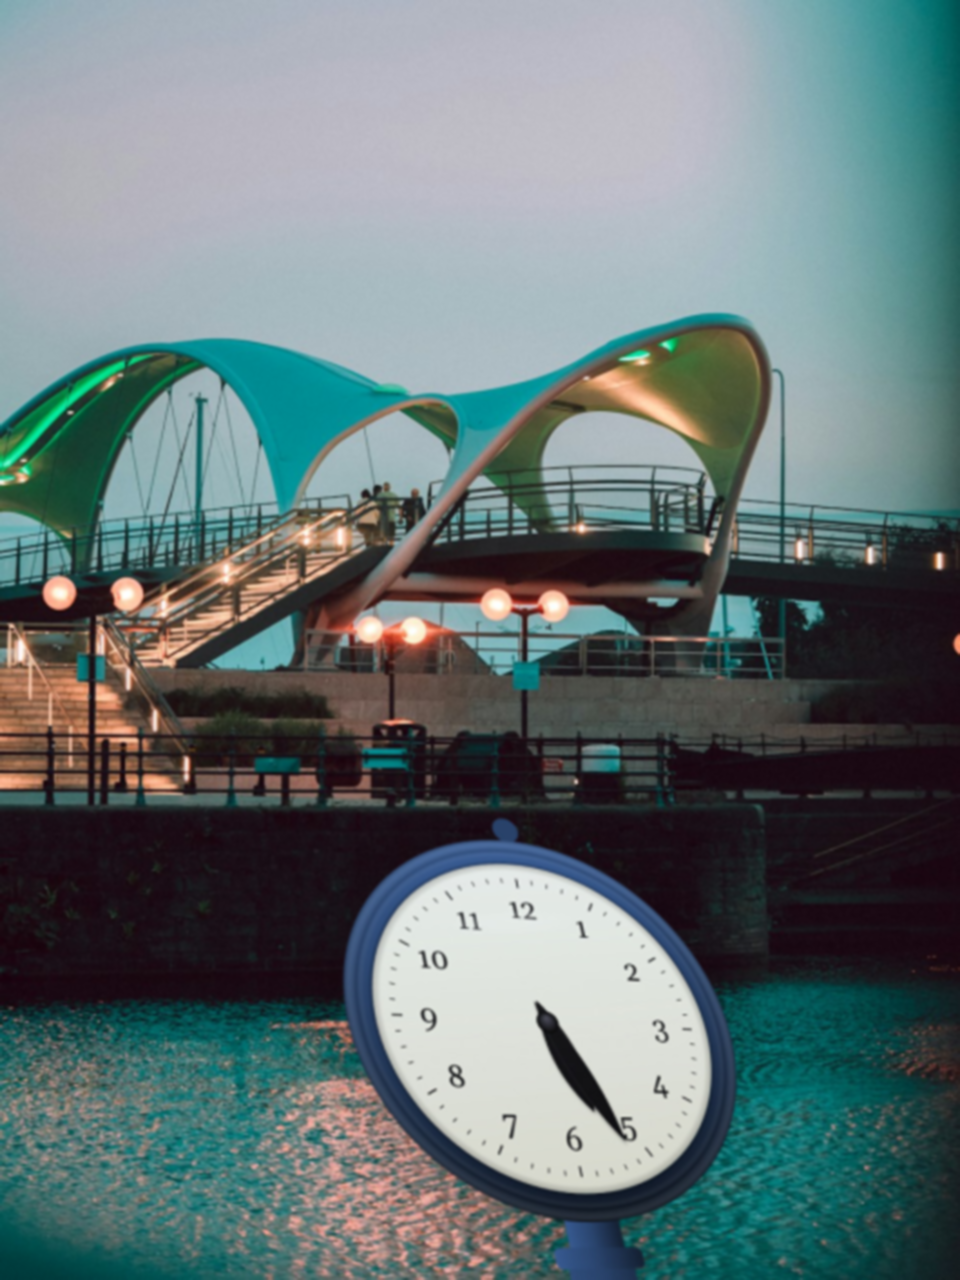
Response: 5:26
